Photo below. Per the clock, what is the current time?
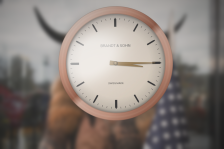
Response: 3:15
